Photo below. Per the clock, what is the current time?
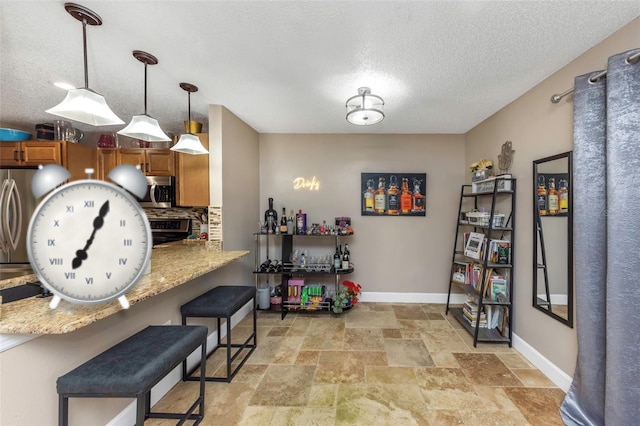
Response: 7:04
